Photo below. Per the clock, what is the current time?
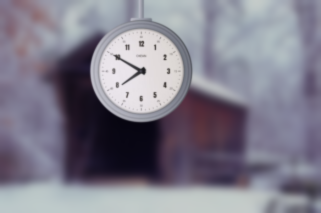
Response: 7:50
